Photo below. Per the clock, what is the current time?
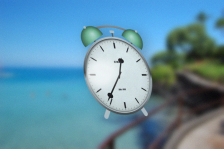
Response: 12:36
